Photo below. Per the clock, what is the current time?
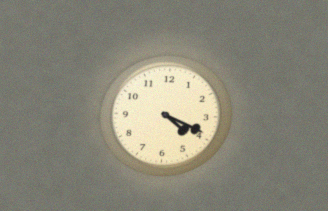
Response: 4:19
